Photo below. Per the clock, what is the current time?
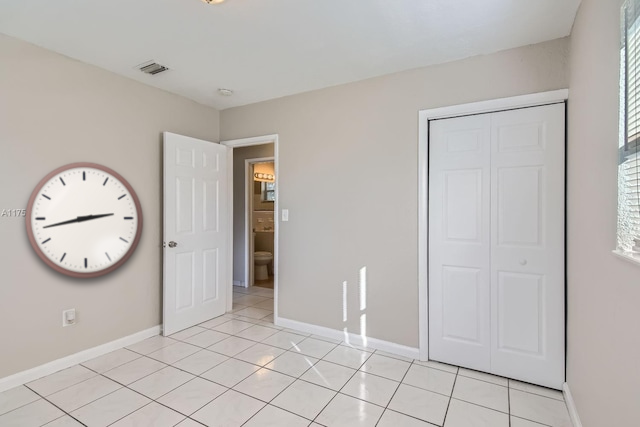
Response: 2:43
